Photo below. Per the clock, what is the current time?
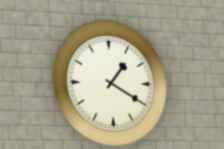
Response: 1:20
